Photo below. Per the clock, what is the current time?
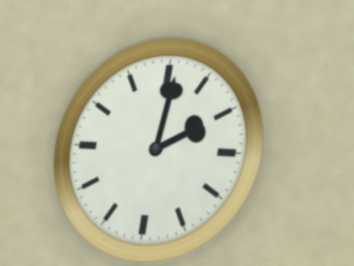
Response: 2:01
